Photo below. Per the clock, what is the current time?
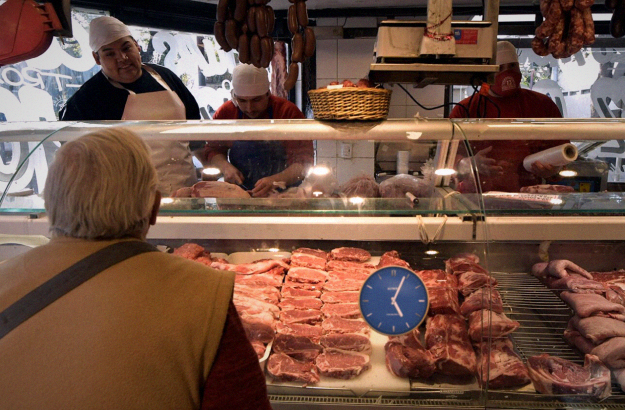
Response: 5:04
